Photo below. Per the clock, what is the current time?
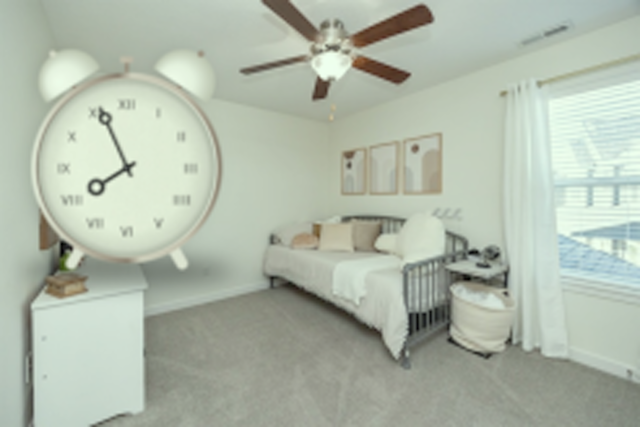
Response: 7:56
